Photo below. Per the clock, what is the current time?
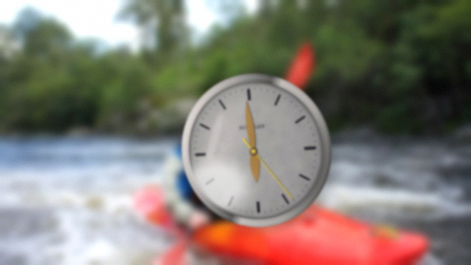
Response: 5:59:24
